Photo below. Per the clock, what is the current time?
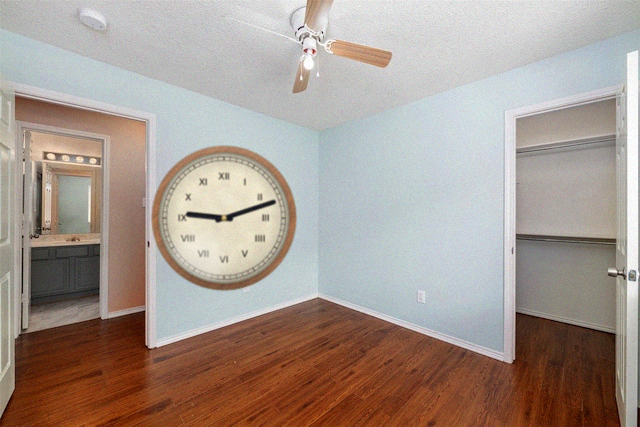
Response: 9:12
